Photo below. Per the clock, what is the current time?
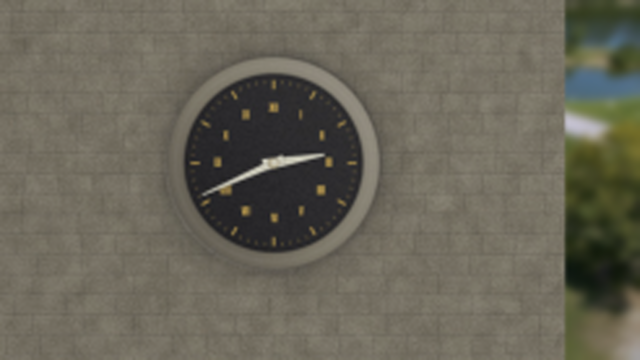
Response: 2:41
